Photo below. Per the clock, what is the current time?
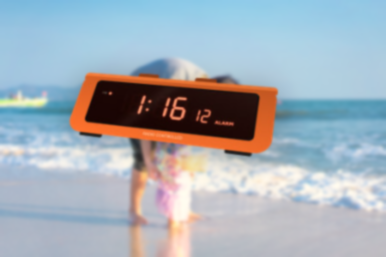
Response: 1:16:12
